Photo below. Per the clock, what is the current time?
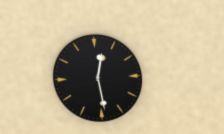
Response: 12:29
